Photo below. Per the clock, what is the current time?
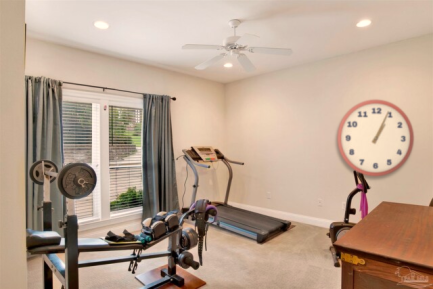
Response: 1:04
